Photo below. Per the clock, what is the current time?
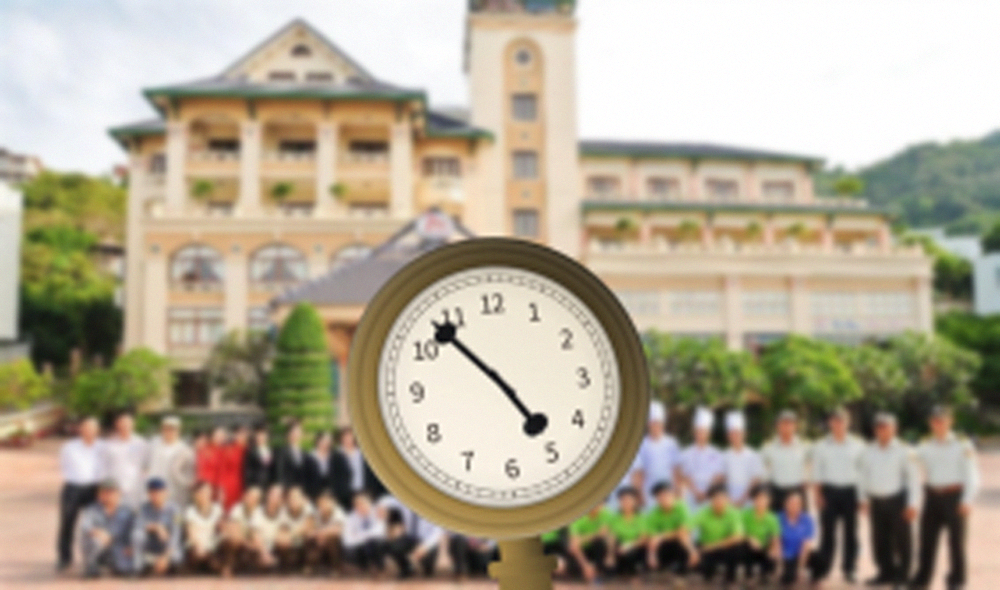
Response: 4:53
